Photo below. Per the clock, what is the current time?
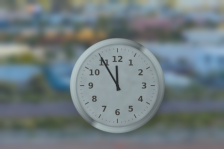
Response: 11:55
